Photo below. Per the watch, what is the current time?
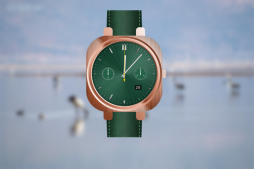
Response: 12:07
